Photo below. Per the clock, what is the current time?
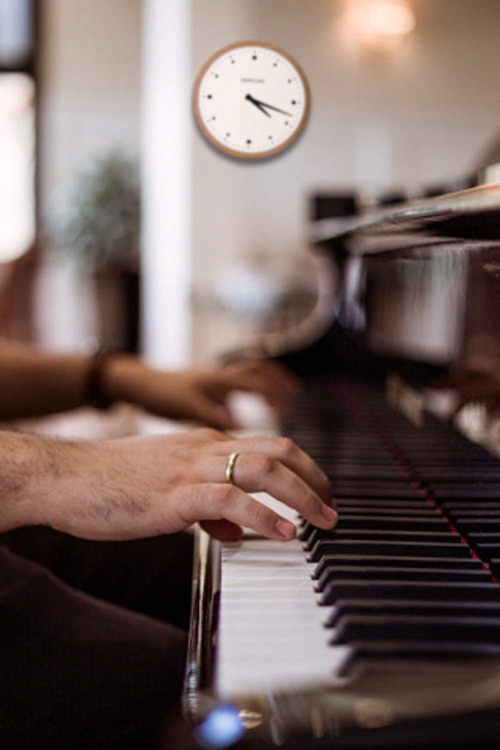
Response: 4:18
